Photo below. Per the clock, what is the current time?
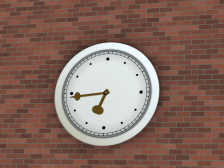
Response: 6:44
